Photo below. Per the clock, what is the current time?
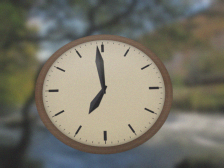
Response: 6:59
